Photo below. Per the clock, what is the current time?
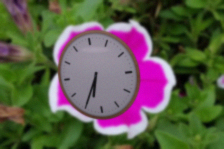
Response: 6:35
